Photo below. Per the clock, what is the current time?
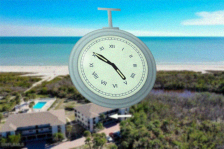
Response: 4:51
